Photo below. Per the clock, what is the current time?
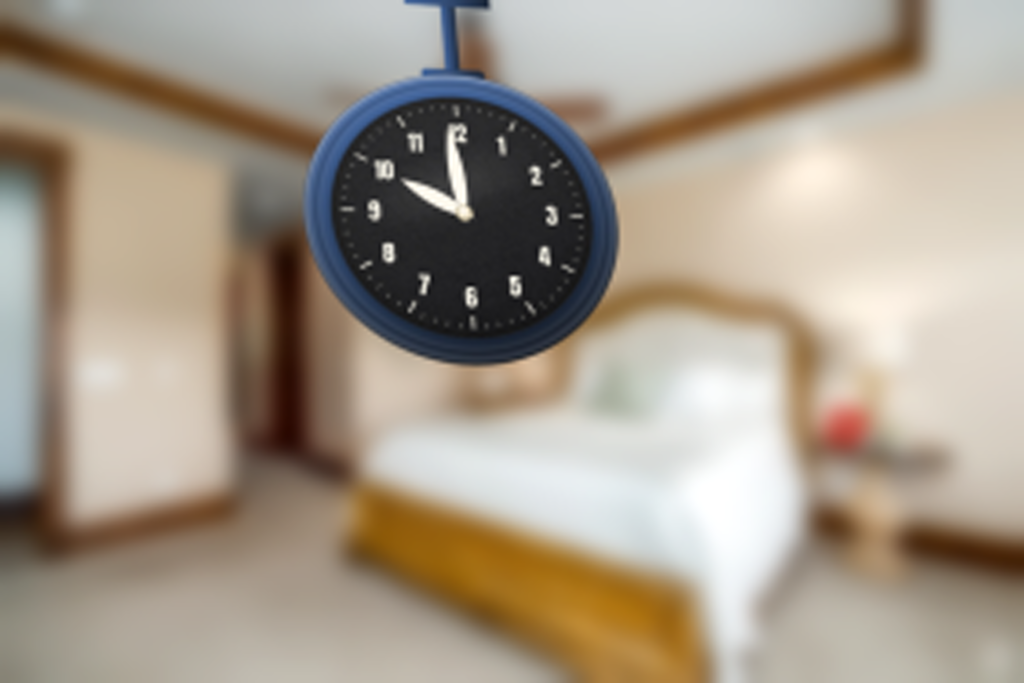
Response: 9:59
